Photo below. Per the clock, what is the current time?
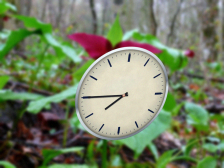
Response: 7:45
